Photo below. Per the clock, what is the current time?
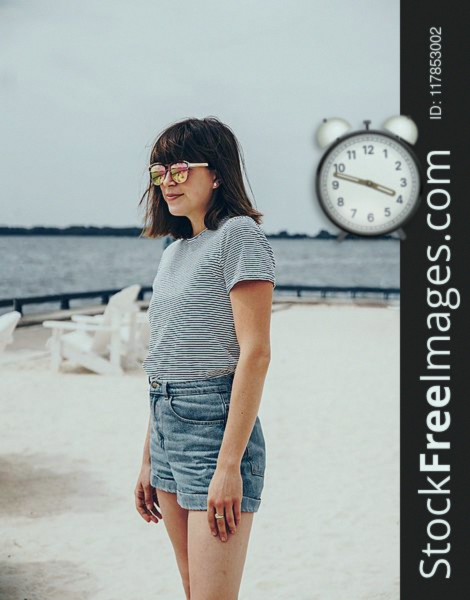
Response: 3:48
